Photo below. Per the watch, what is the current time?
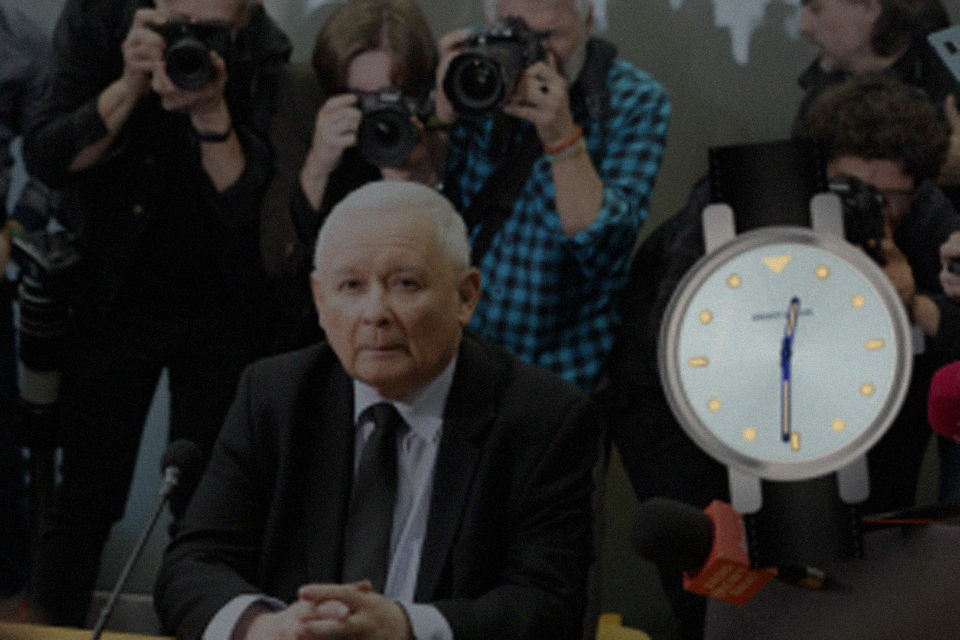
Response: 12:31
